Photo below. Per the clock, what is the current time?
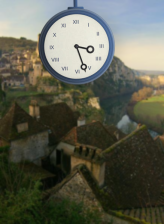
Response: 3:27
